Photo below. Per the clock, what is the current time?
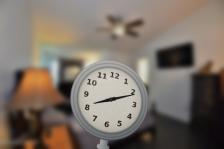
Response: 8:11
